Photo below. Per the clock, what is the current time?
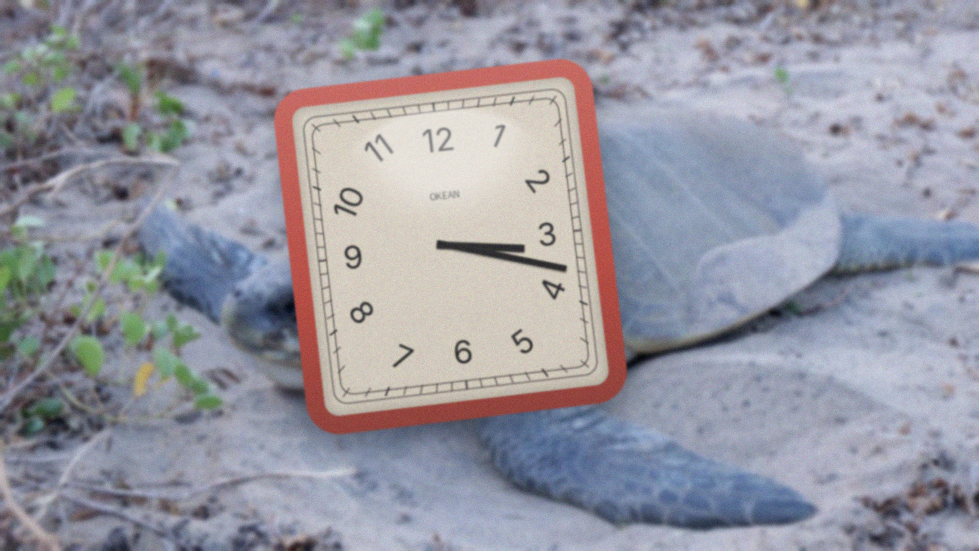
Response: 3:18
